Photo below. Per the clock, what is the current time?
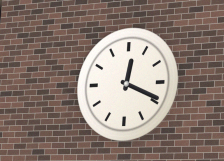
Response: 12:19
